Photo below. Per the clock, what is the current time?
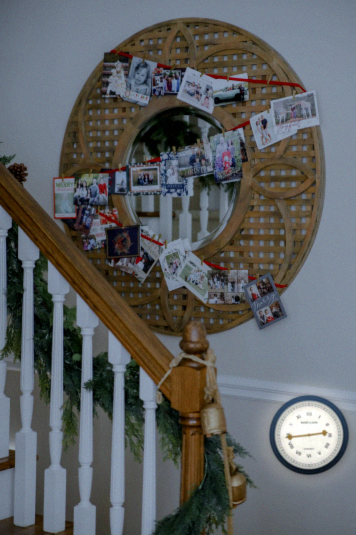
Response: 2:44
